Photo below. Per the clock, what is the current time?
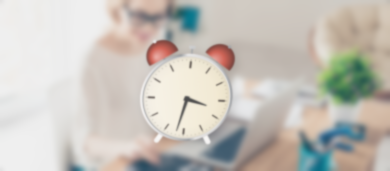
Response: 3:32
